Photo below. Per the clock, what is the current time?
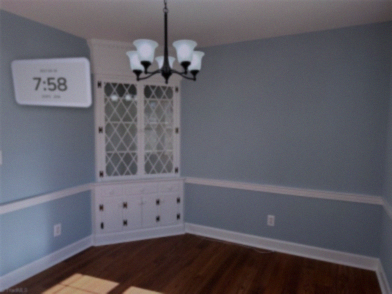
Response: 7:58
